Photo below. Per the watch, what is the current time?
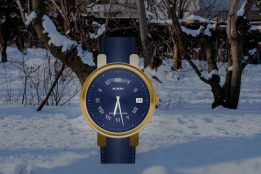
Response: 6:28
